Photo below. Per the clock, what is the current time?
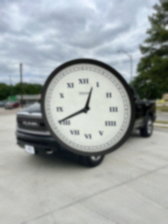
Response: 12:41
